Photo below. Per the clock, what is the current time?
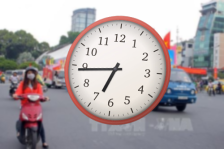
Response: 6:44
